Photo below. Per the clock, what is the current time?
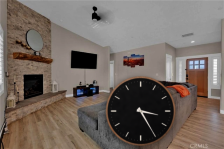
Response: 3:25
